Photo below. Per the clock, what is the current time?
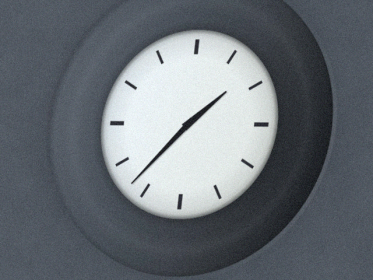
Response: 1:37
